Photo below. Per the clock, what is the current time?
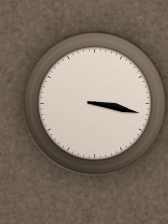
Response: 3:17
